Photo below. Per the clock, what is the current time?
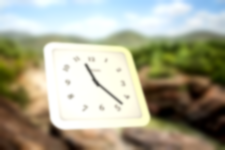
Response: 11:23
